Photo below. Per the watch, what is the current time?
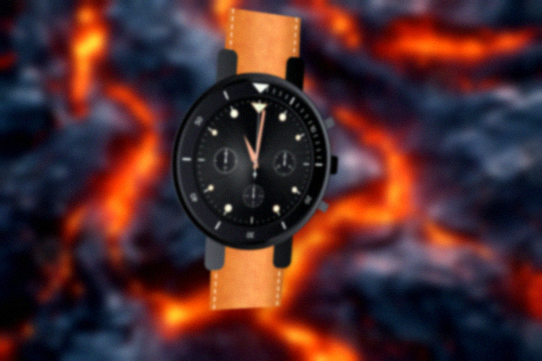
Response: 11:01
